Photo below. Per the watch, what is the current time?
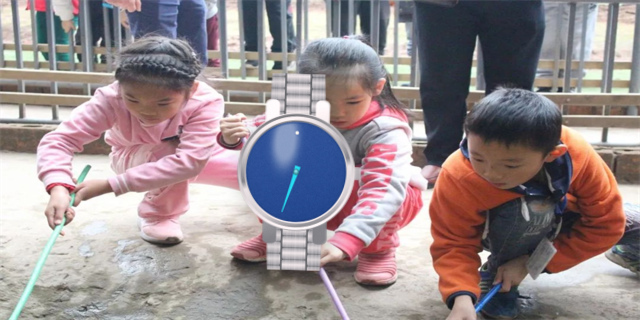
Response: 6:33
